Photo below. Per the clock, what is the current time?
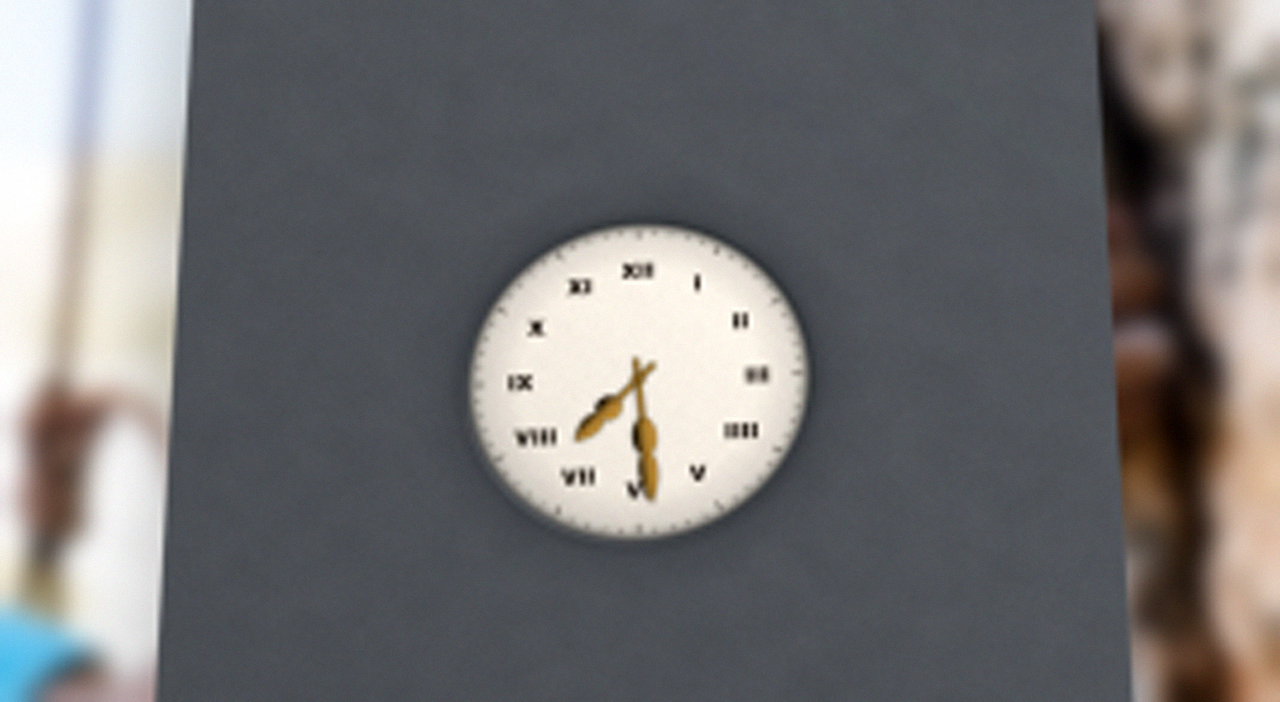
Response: 7:29
